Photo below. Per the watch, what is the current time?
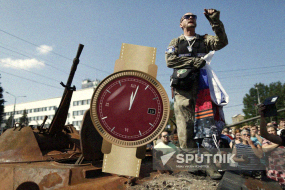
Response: 12:02
